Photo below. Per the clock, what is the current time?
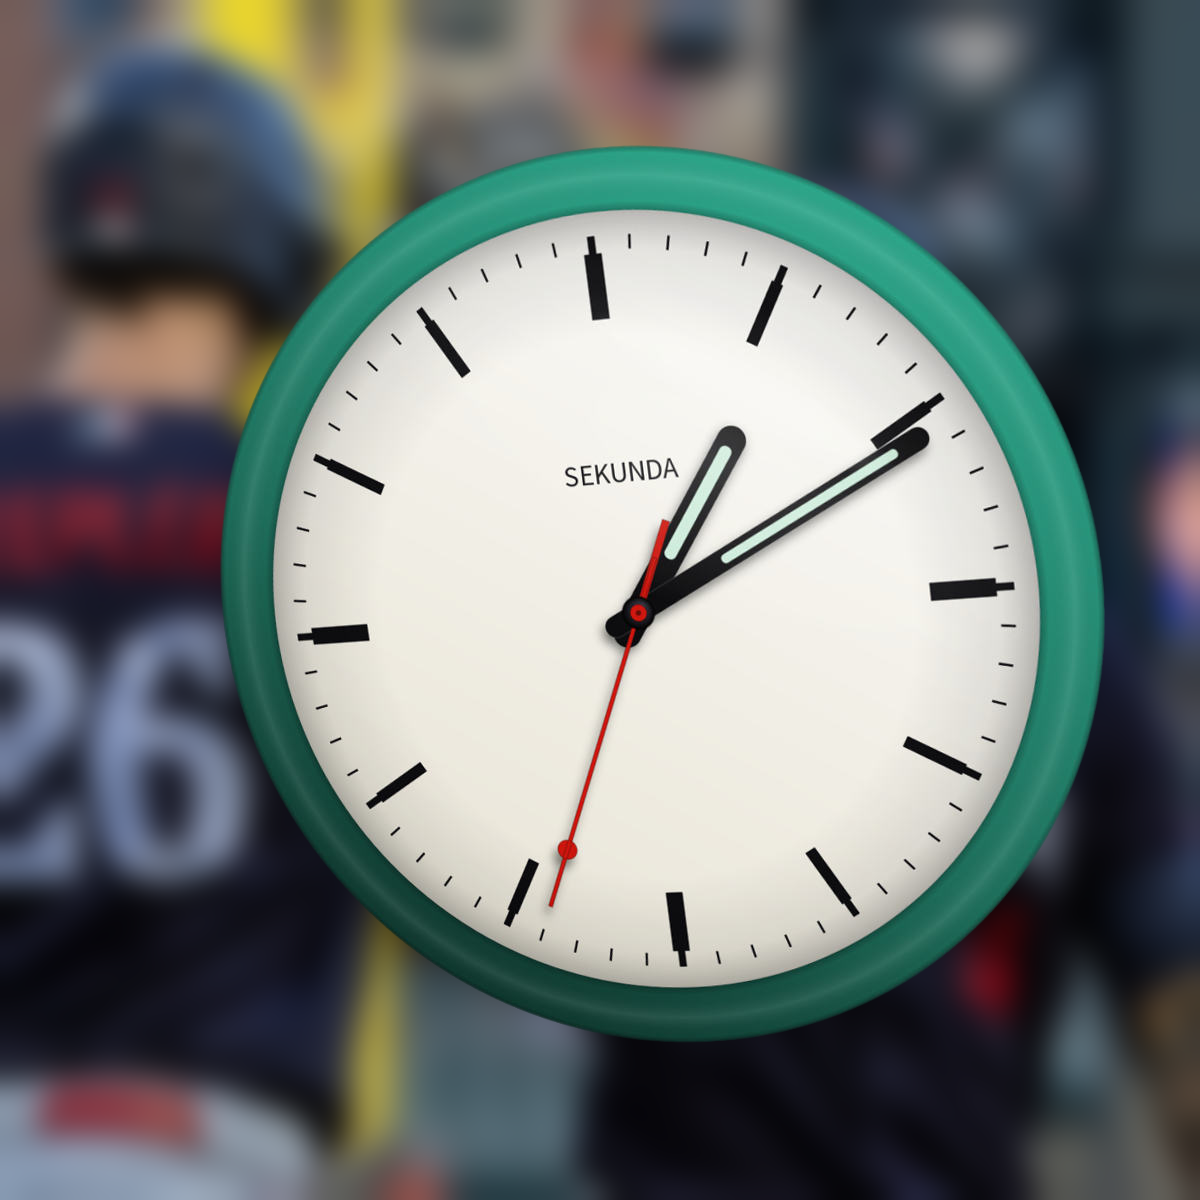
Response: 1:10:34
